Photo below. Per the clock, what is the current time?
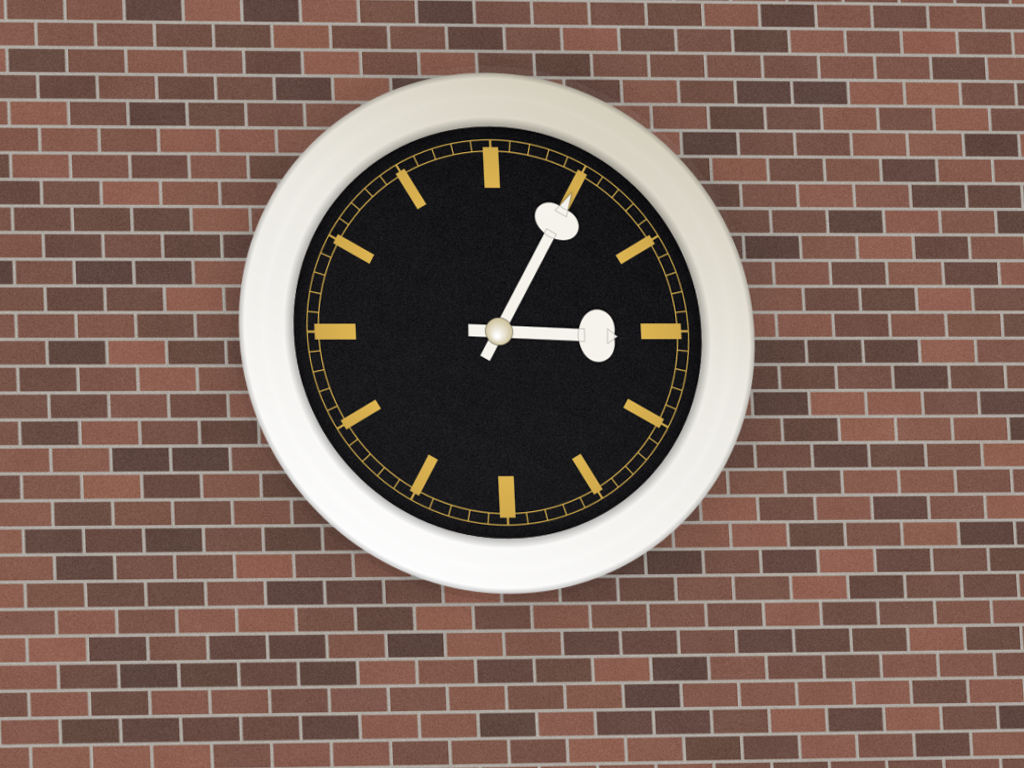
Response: 3:05
